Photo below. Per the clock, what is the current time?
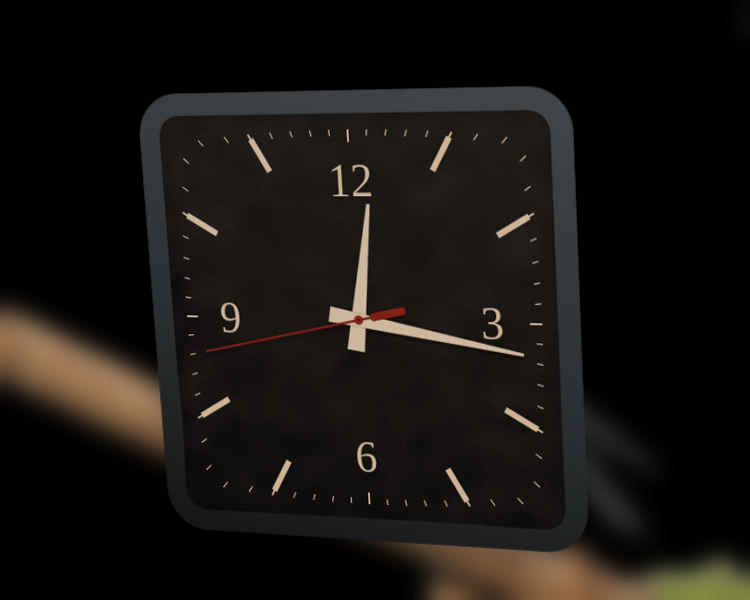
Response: 12:16:43
